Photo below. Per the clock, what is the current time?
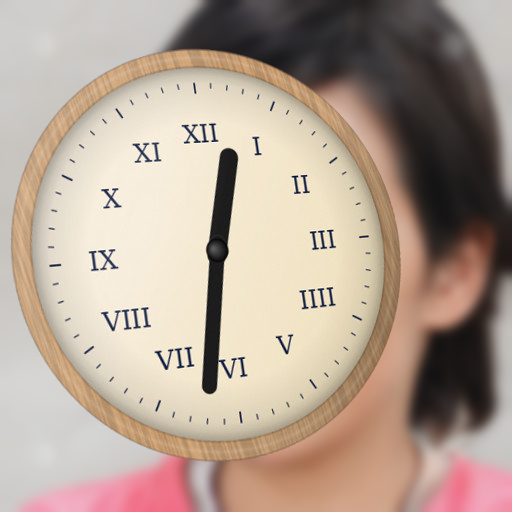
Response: 12:32
